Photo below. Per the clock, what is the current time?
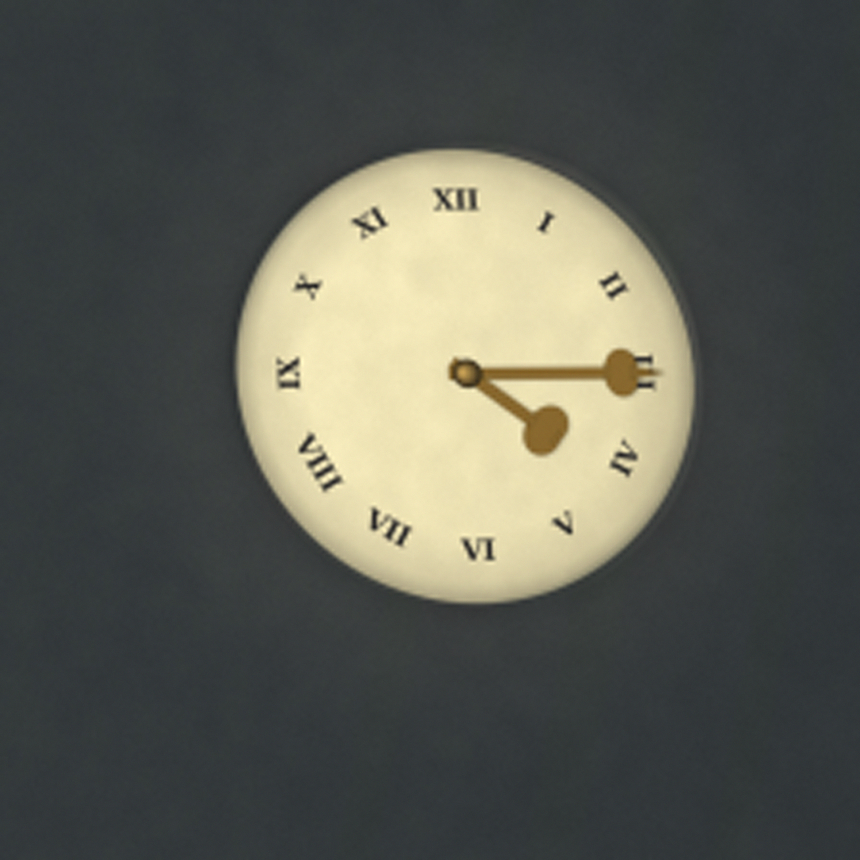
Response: 4:15
